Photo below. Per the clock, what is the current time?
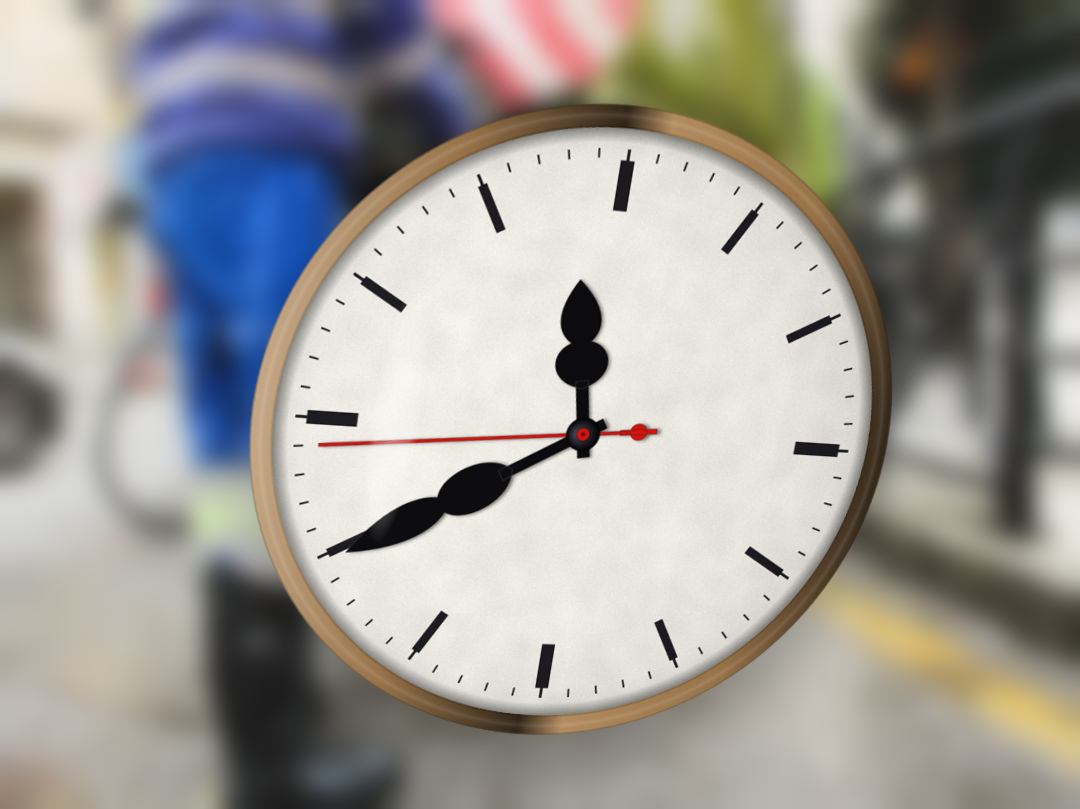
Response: 11:39:44
